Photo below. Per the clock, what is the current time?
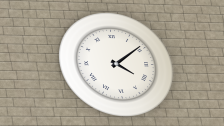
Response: 4:09
